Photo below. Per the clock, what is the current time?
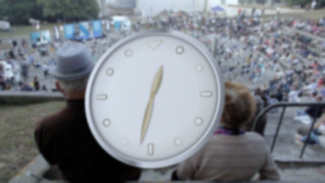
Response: 12:32
